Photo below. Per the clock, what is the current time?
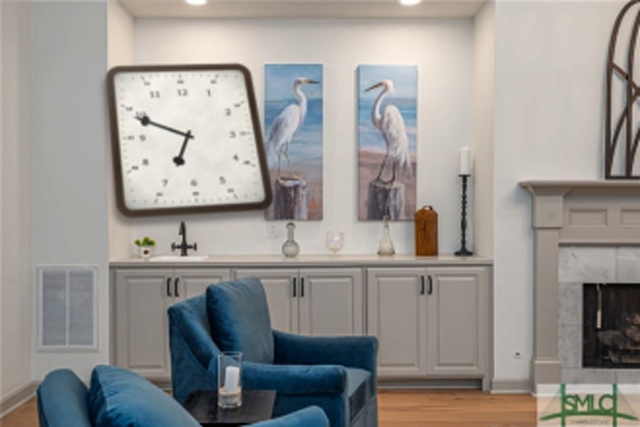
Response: 6:49
